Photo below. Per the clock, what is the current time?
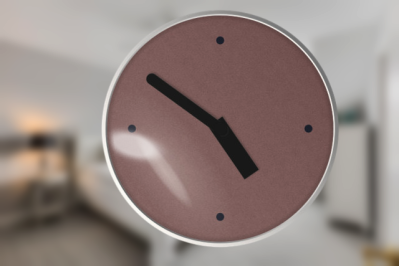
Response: 4:51
